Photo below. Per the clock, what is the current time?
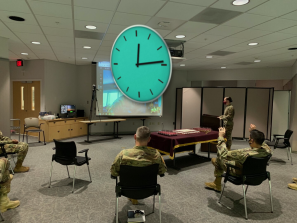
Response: 12:14
